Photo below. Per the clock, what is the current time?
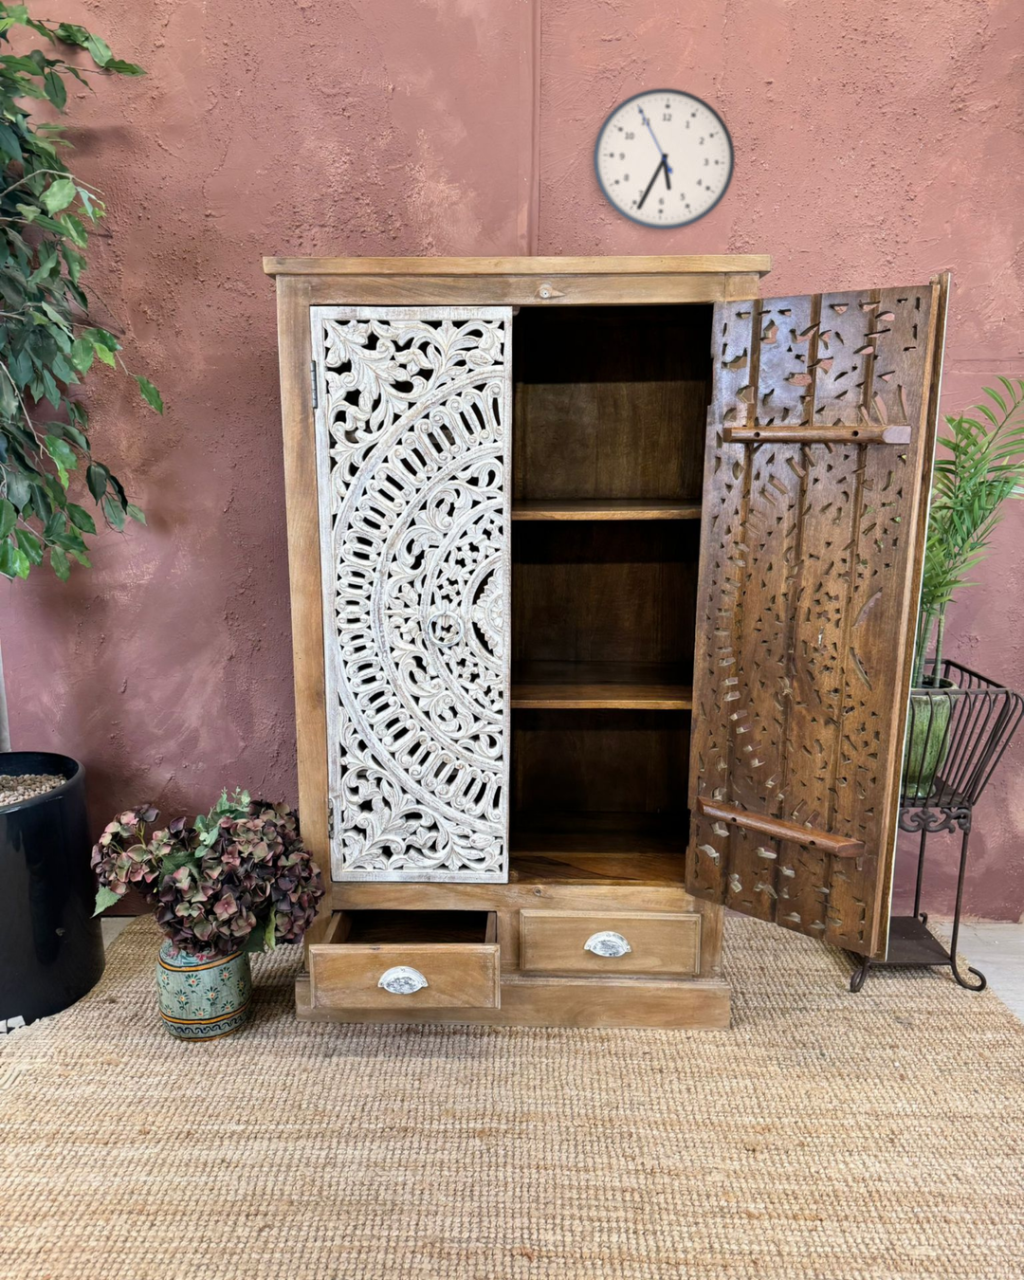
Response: 5:33:55
